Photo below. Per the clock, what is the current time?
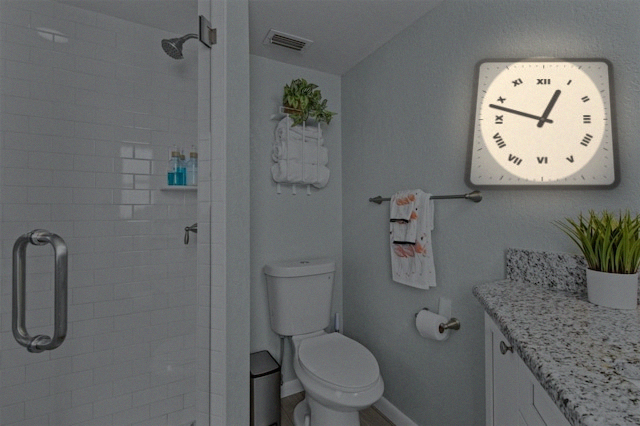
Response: 12:48
